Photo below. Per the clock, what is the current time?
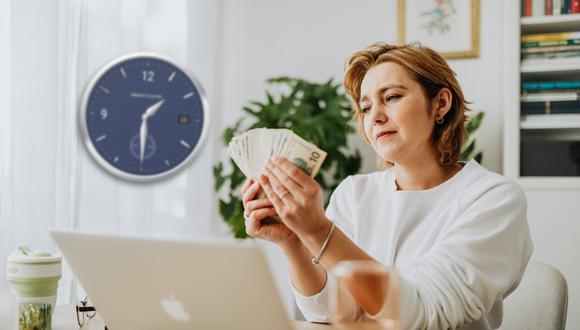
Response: 1:30
